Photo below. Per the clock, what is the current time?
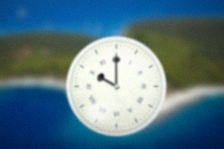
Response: 10:00
